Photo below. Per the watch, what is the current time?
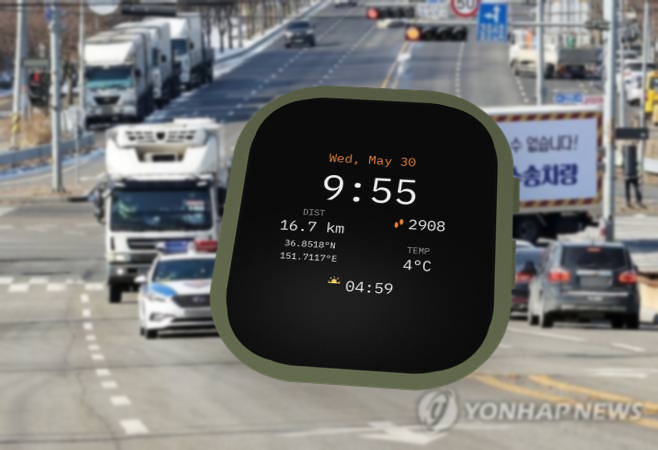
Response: 9:55
